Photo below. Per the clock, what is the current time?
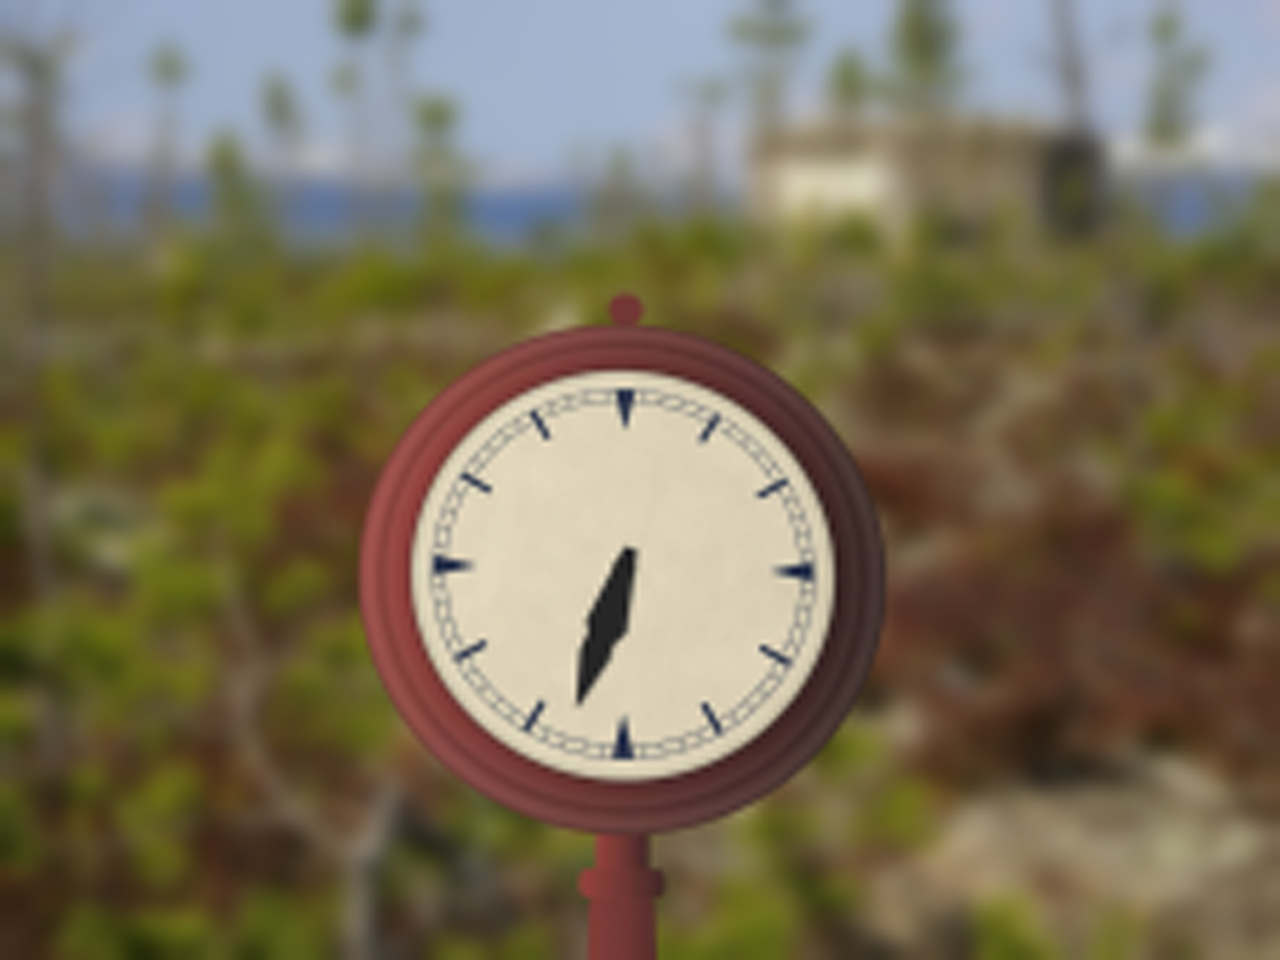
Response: 6:33
